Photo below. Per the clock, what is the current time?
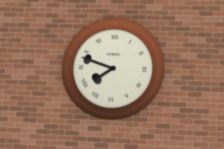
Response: 7:48
